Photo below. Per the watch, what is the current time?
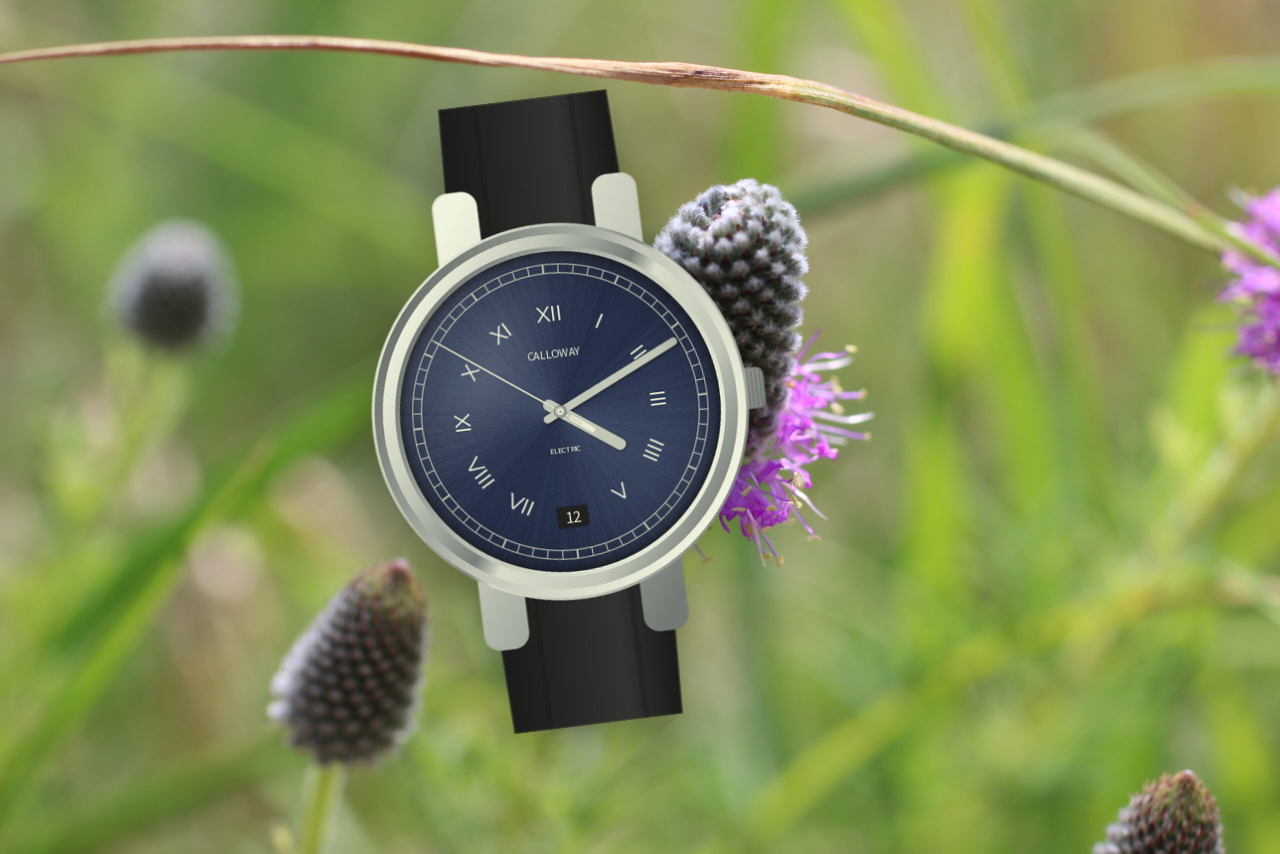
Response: 4:10:51
